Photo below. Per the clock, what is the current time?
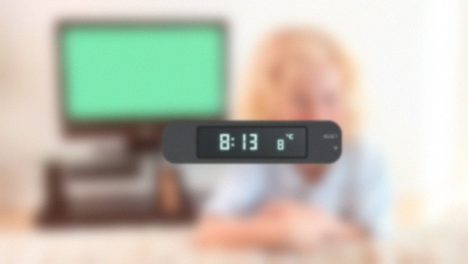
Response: 8:13
